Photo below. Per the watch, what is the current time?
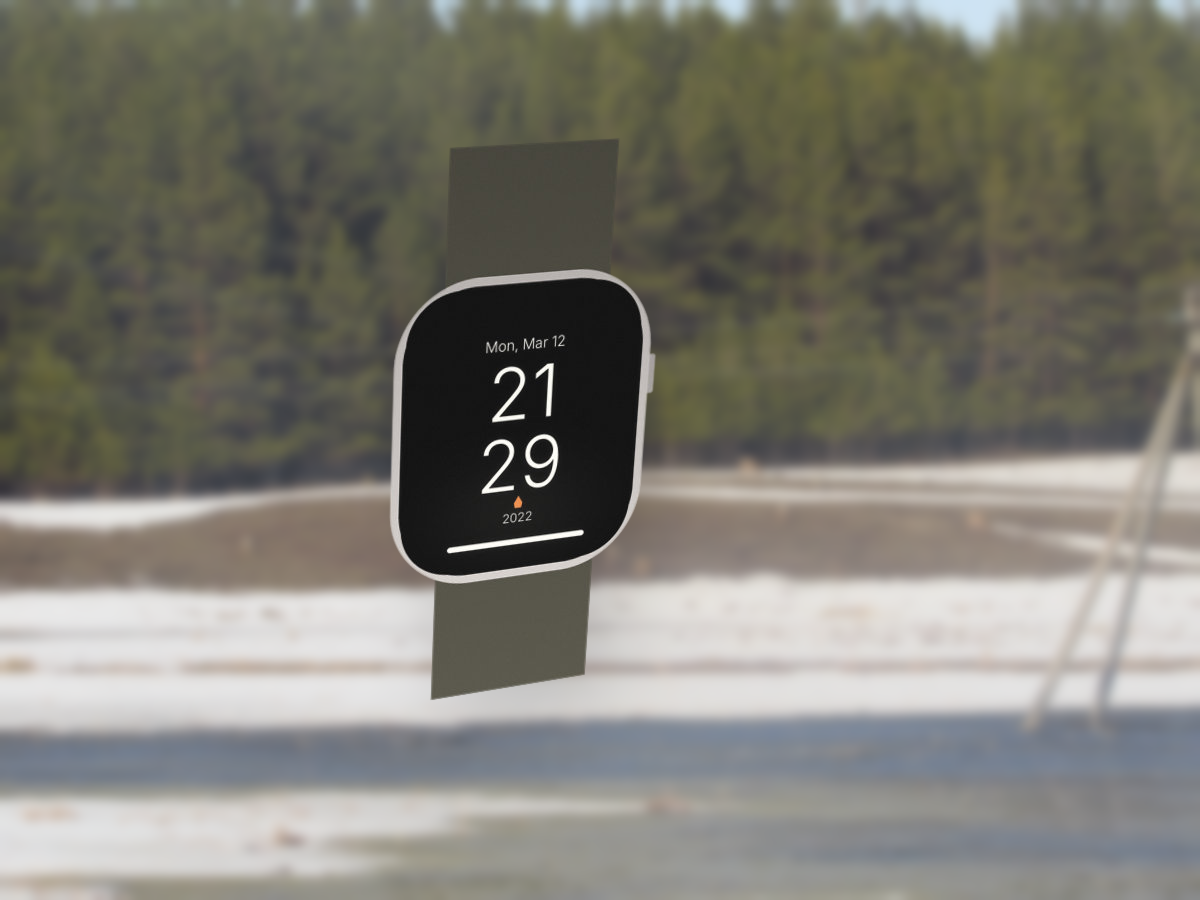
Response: 21:29
